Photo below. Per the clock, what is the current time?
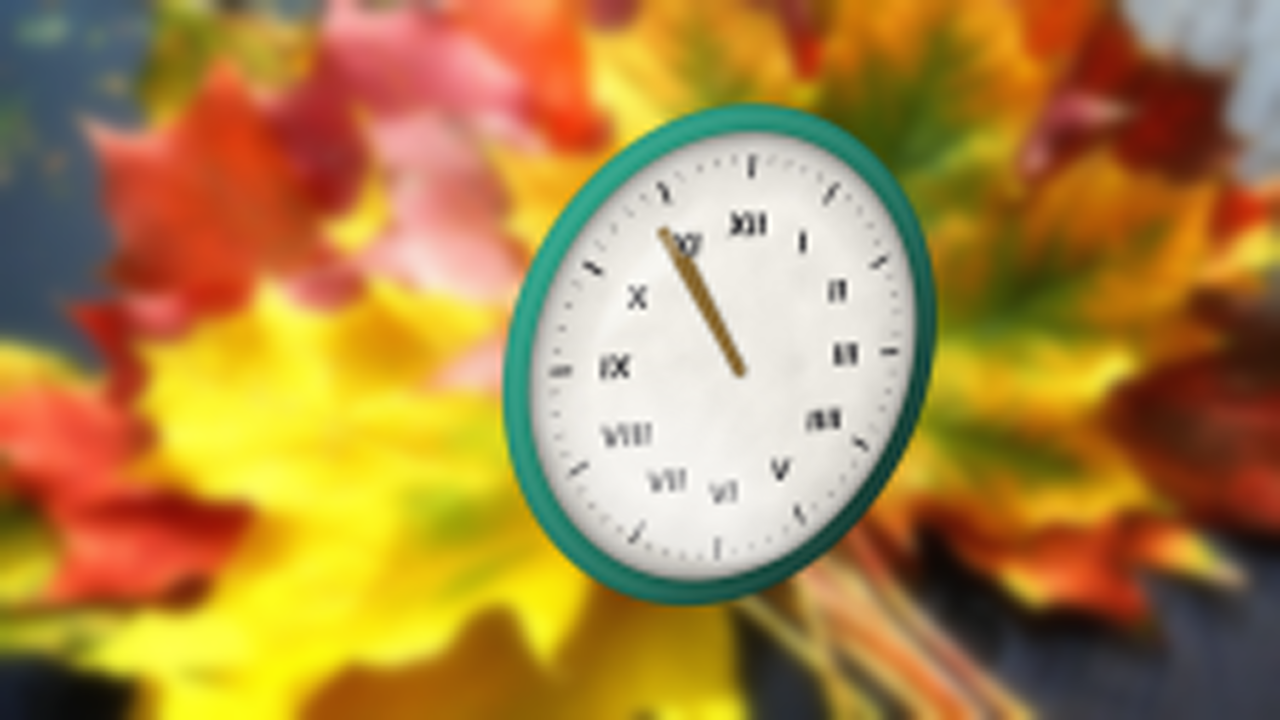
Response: 10:54
